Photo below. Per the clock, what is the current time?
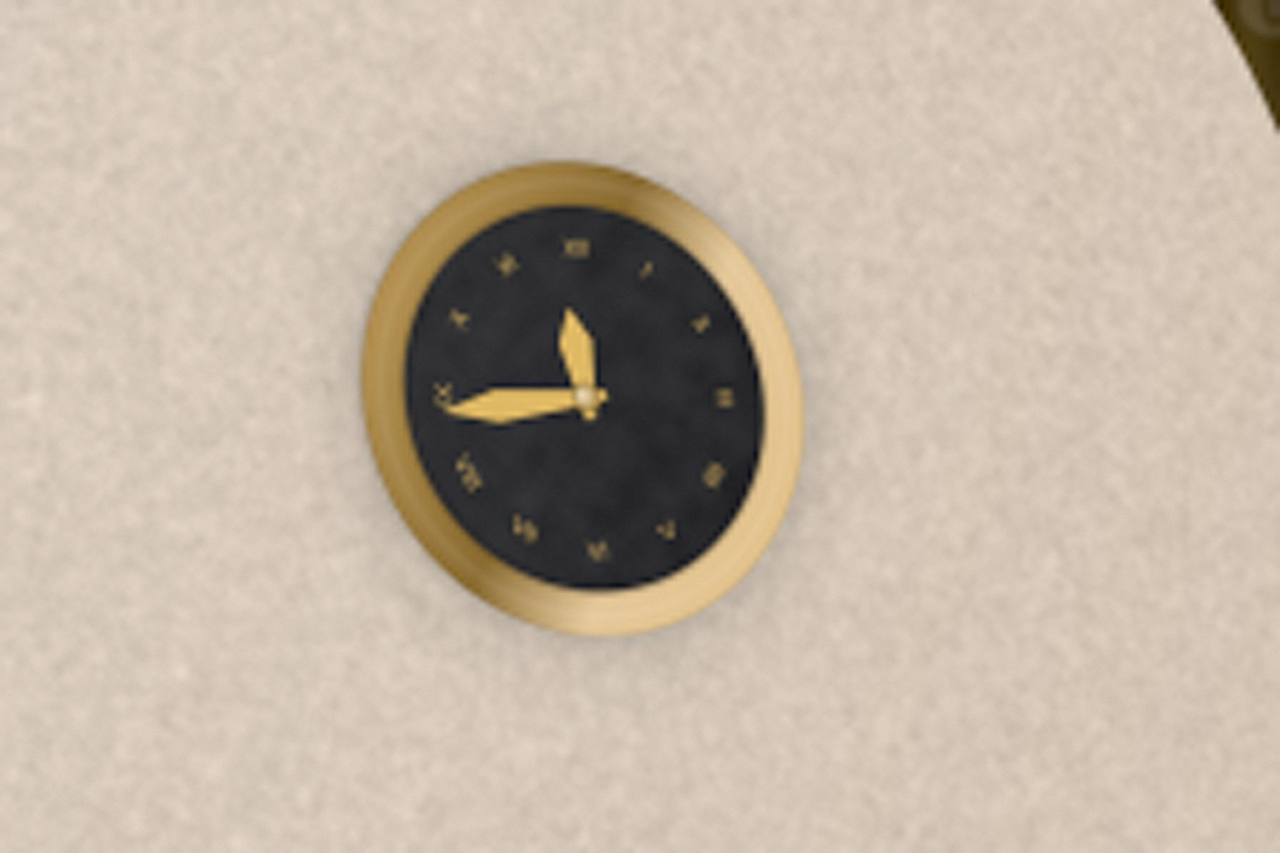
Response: 11:44
